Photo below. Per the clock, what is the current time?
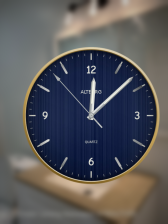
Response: 12:07:53
